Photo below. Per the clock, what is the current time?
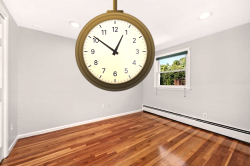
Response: 12:51
